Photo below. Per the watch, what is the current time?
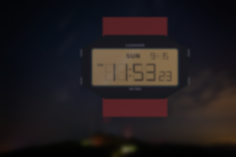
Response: 11:53
